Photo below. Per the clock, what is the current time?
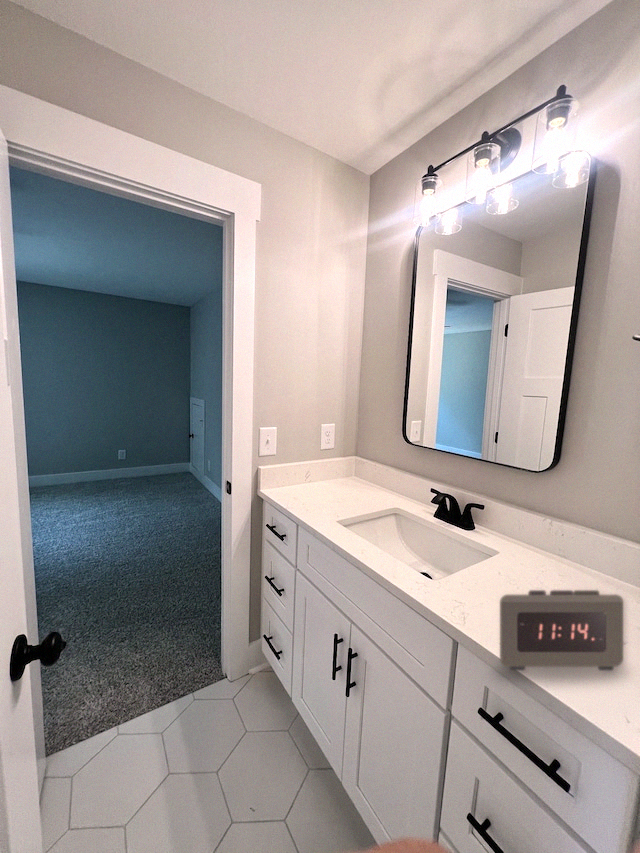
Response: 11:14
